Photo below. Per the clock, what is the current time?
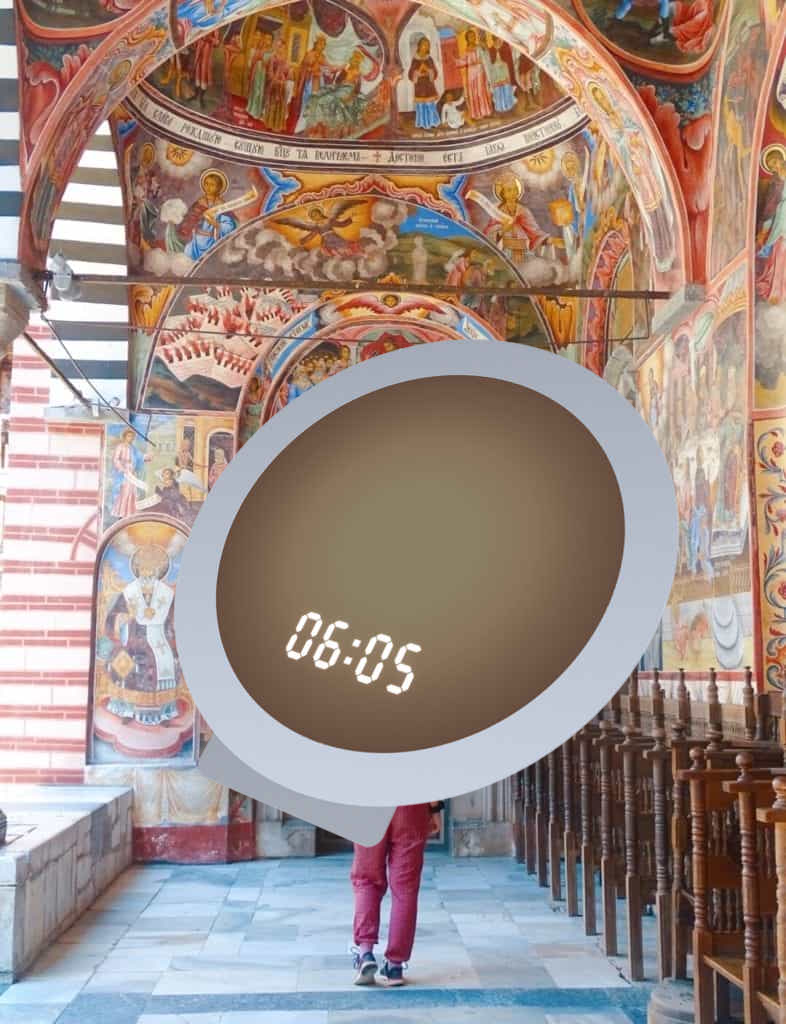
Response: 6:05
